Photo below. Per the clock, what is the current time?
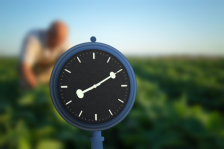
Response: 8:10
